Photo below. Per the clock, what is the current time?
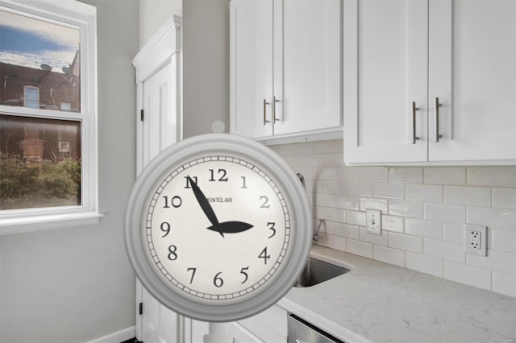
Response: 2:55
